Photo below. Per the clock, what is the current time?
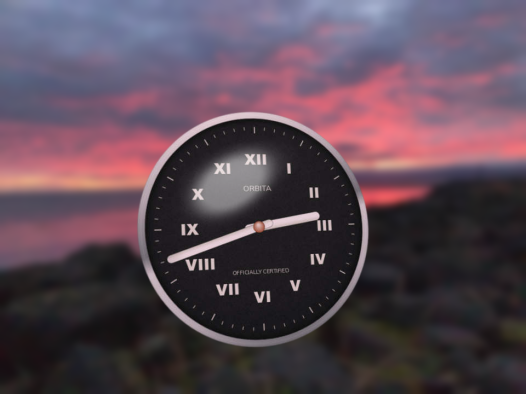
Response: 2:42
